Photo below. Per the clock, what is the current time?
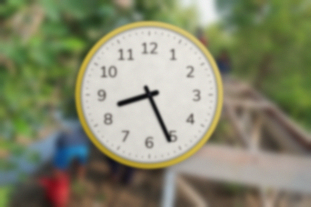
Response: 8:26
